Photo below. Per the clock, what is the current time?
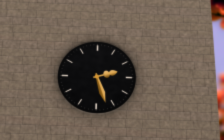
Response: 2:27
